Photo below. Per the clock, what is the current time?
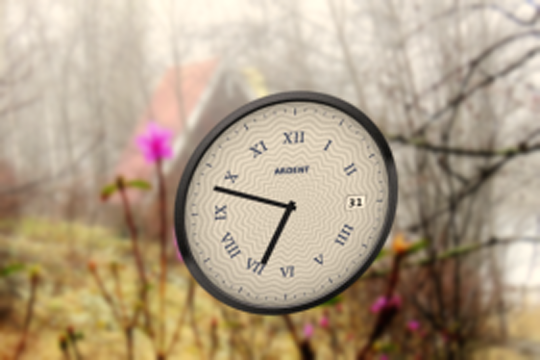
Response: 6:48
